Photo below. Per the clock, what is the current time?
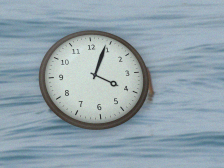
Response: 4:04
